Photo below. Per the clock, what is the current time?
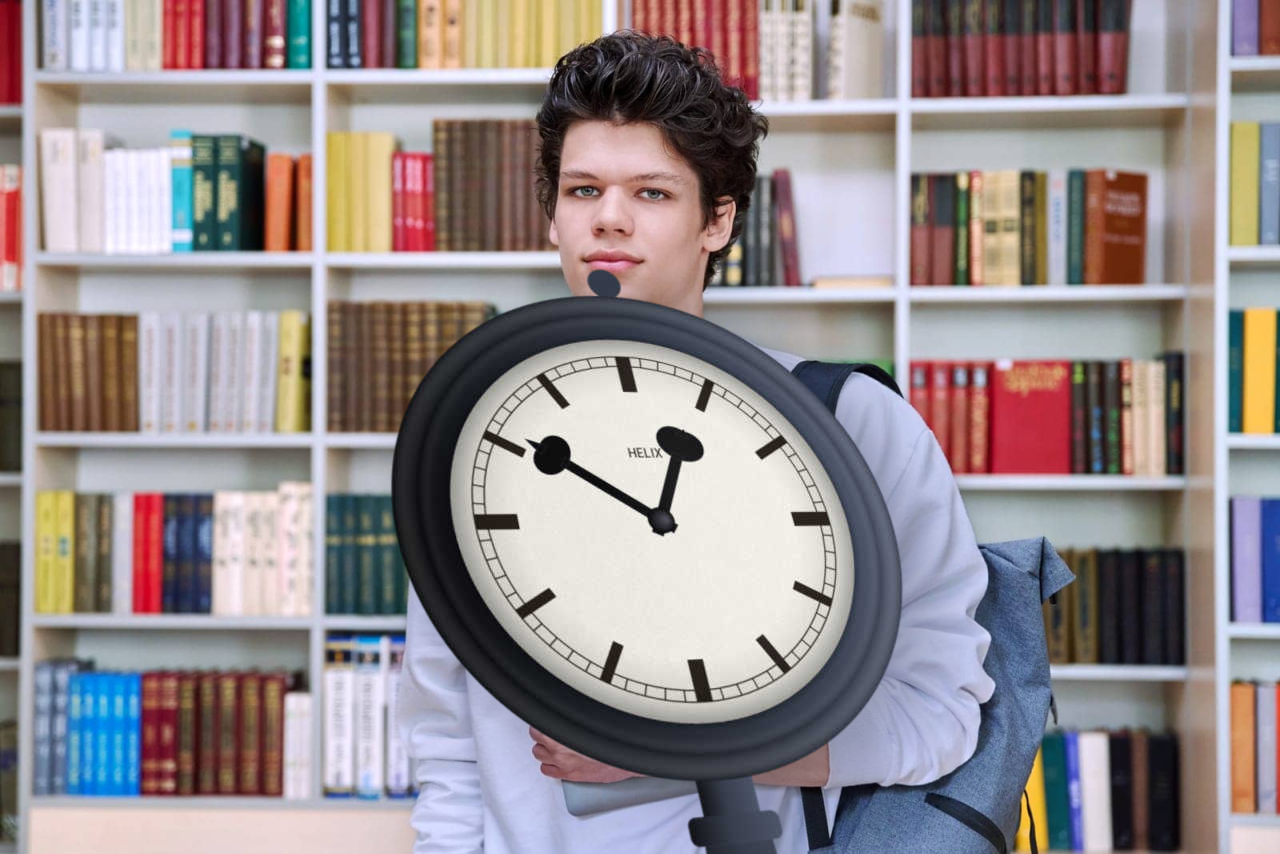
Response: 12:51
